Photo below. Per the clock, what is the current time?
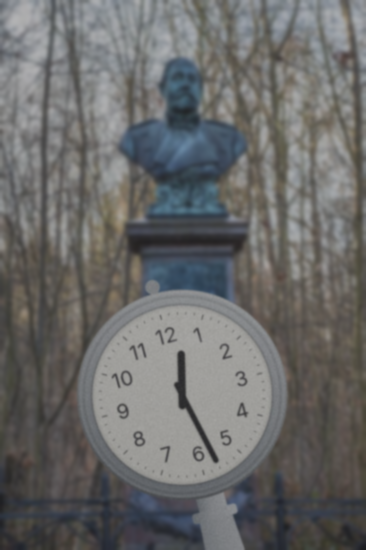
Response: 12:28
